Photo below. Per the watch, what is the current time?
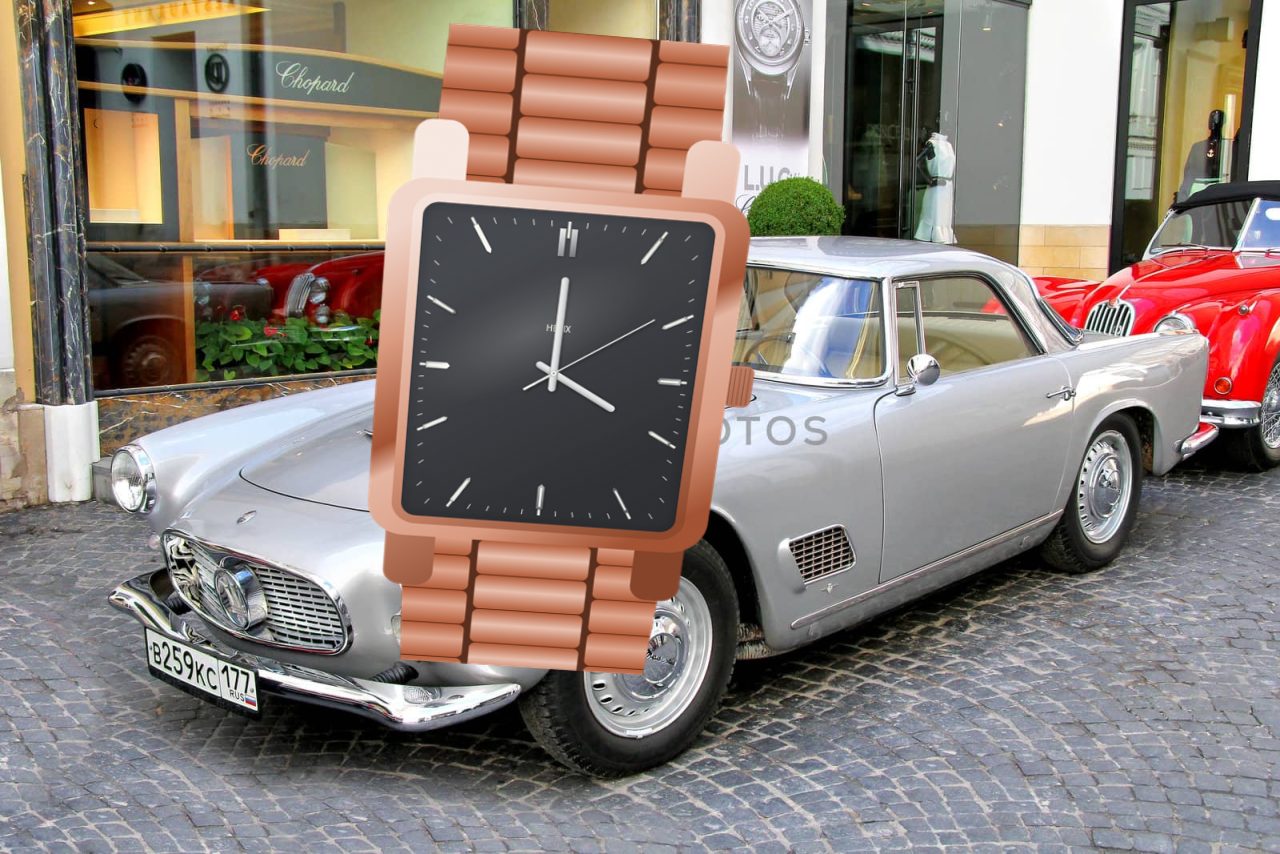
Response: 4:00:09
